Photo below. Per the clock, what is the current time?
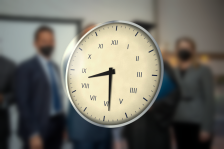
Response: 8:29
